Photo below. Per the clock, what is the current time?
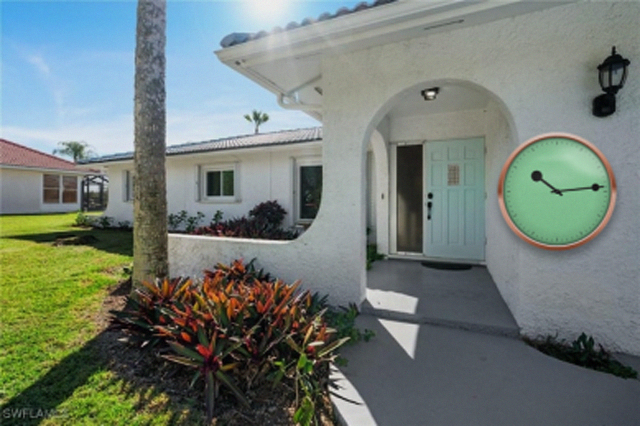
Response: 10:14
